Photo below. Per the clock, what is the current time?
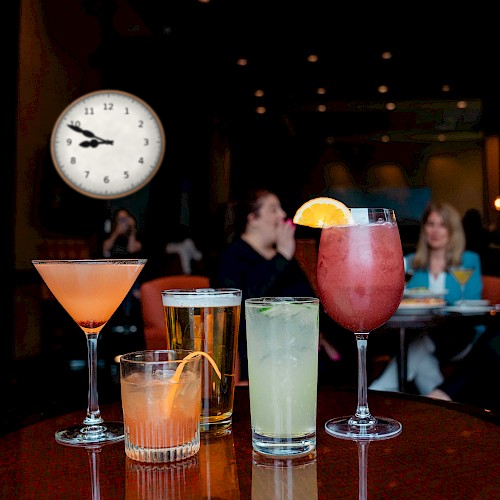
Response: 8:49
